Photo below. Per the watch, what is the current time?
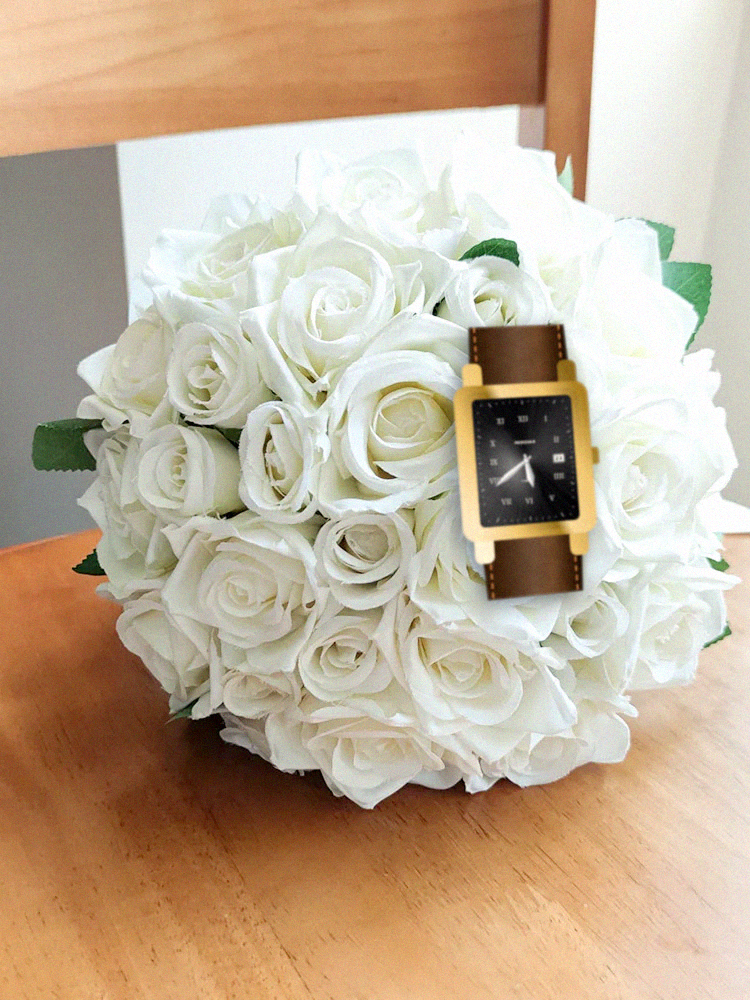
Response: 5:39
